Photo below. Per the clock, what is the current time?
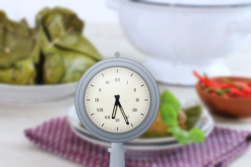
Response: 6:26
